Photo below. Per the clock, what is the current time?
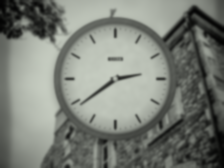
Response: 2:39
